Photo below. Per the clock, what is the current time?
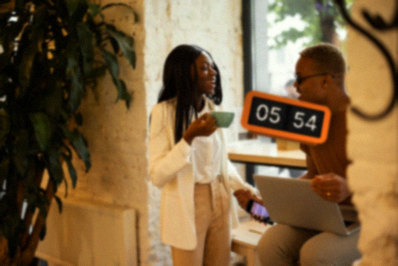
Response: 5:54
